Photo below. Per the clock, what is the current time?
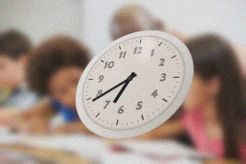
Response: 6:39
